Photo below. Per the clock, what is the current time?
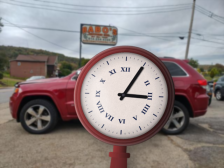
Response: 3:05
